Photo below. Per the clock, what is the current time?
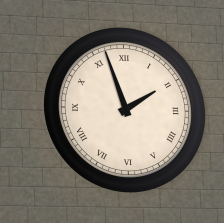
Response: 1:57
